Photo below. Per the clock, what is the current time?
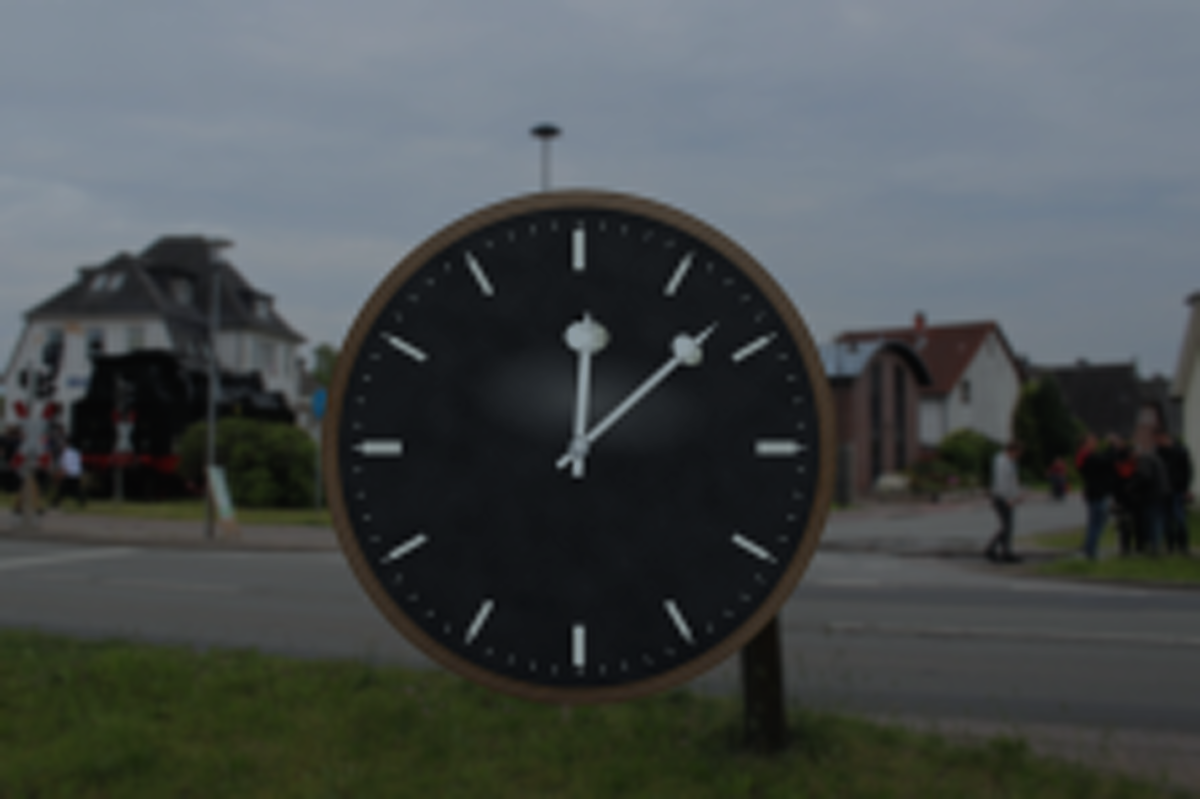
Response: 12:08
